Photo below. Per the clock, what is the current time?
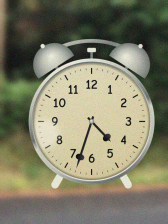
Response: 4:33
